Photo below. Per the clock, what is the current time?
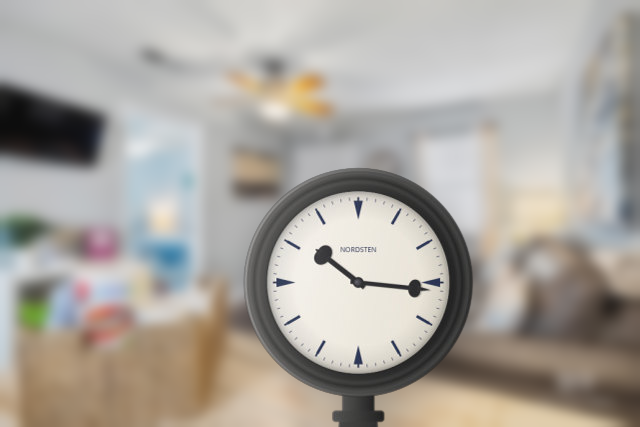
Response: 10:16
